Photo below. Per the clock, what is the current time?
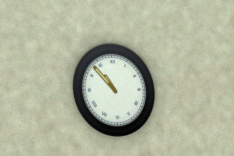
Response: 10:53
